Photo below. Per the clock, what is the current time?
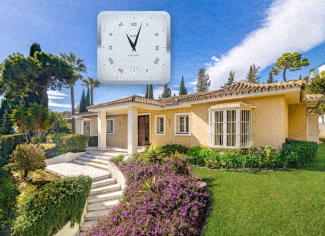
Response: 11:03
